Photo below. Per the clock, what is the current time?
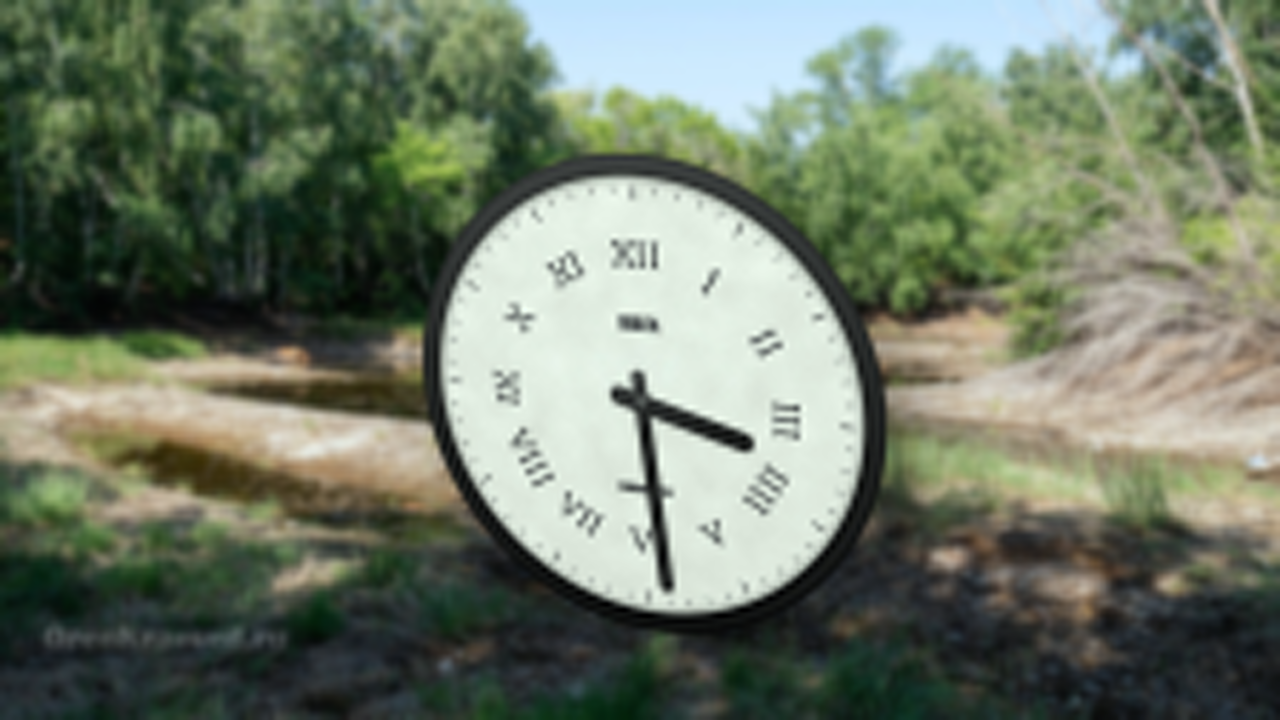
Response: 3:29
